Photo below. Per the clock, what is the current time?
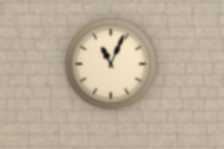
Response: 11:04
